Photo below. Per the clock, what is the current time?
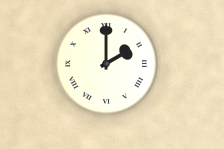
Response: 2:00
